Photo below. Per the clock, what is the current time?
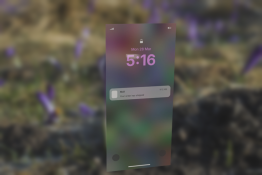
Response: 5:16
